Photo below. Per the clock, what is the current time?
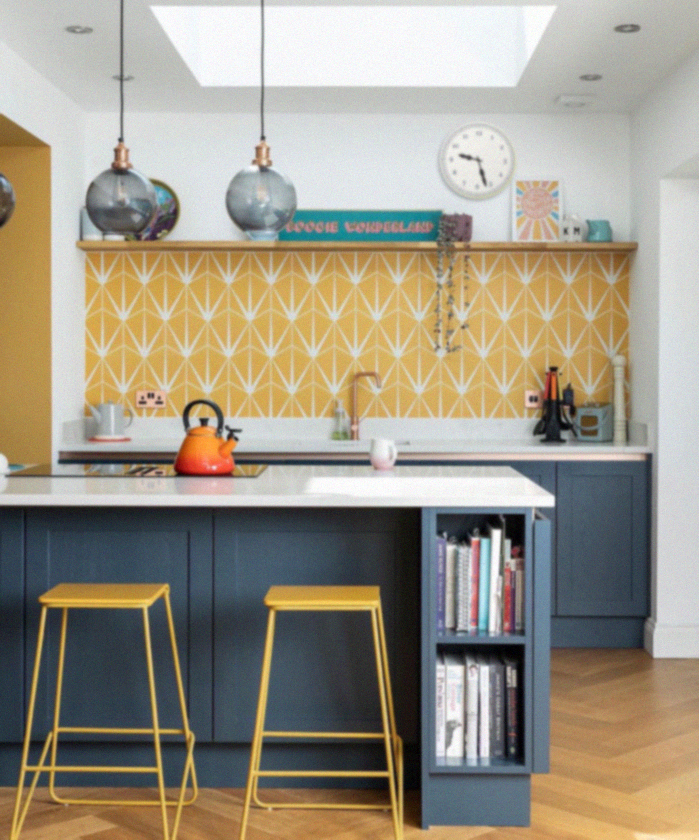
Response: 9:27
